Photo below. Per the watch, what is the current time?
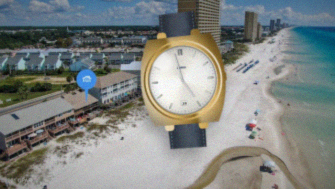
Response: 4:58
